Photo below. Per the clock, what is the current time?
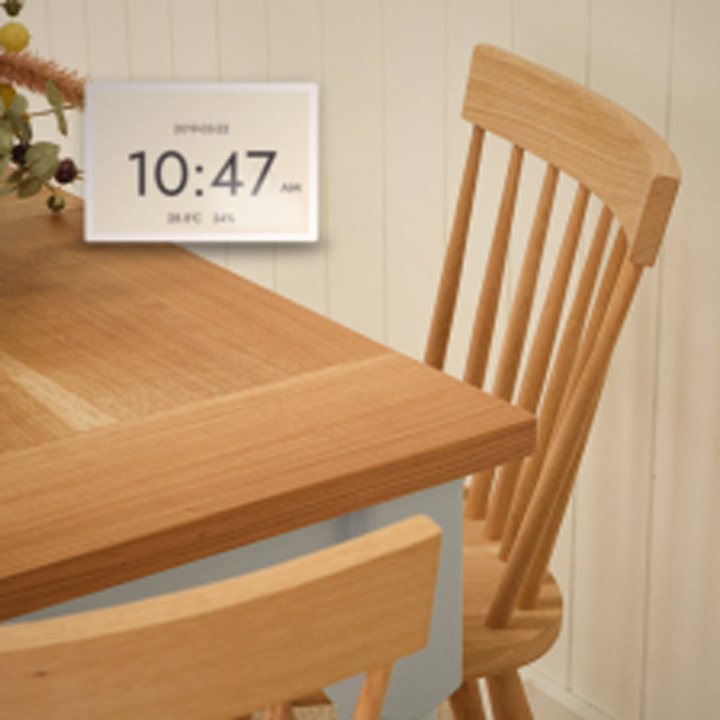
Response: 10:47
